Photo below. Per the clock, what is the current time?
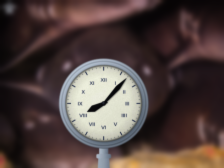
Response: 8:07
